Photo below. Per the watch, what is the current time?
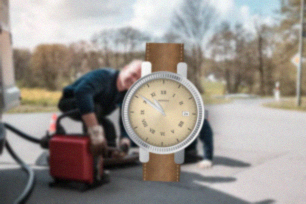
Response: 10:51
